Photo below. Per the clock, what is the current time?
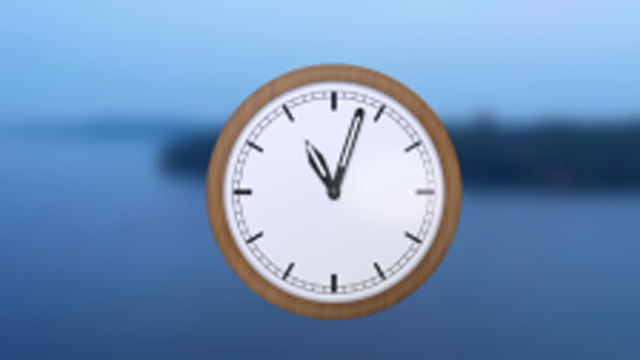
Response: 11:03
